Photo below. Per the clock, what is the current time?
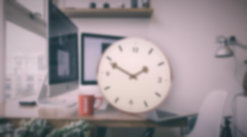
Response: 1:49
